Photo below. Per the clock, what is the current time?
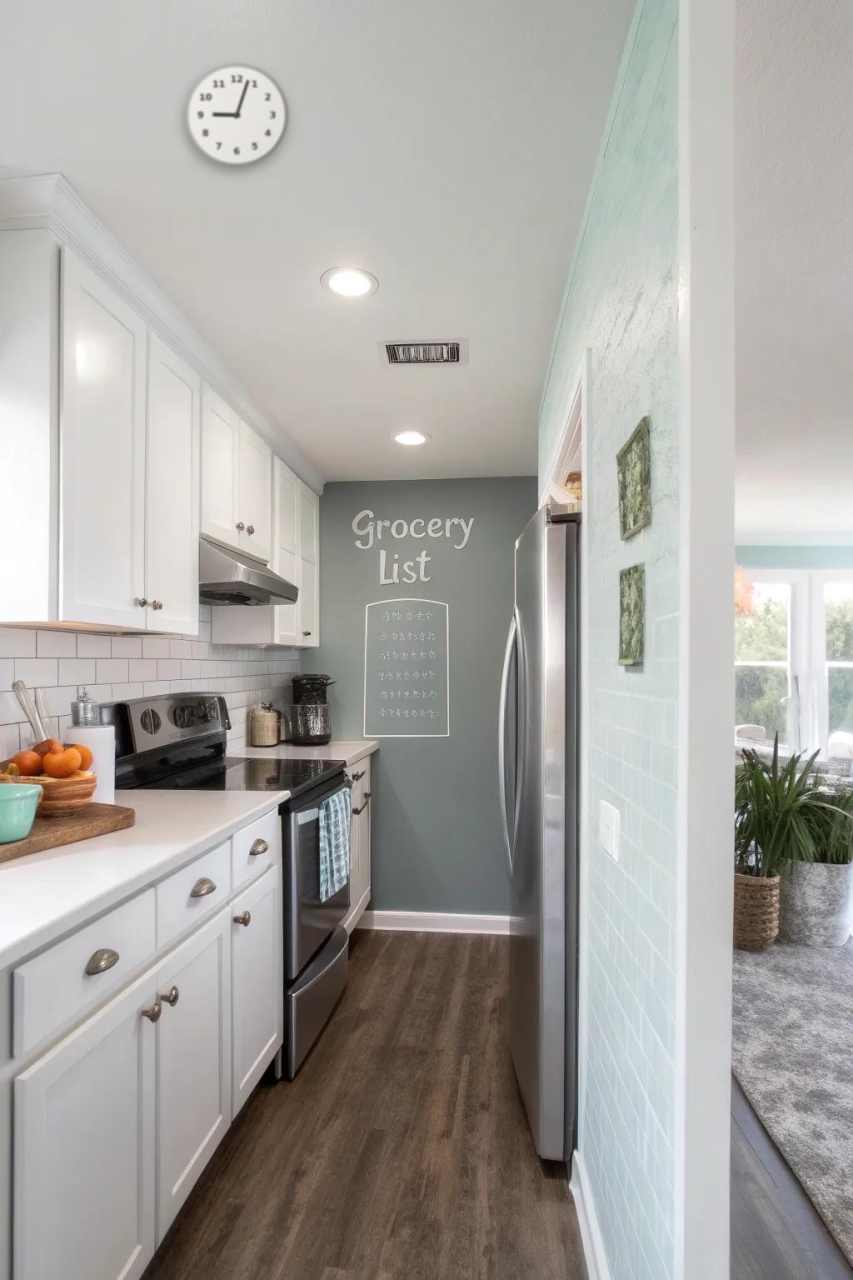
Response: 9:03
